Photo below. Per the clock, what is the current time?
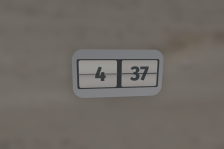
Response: 4:37
